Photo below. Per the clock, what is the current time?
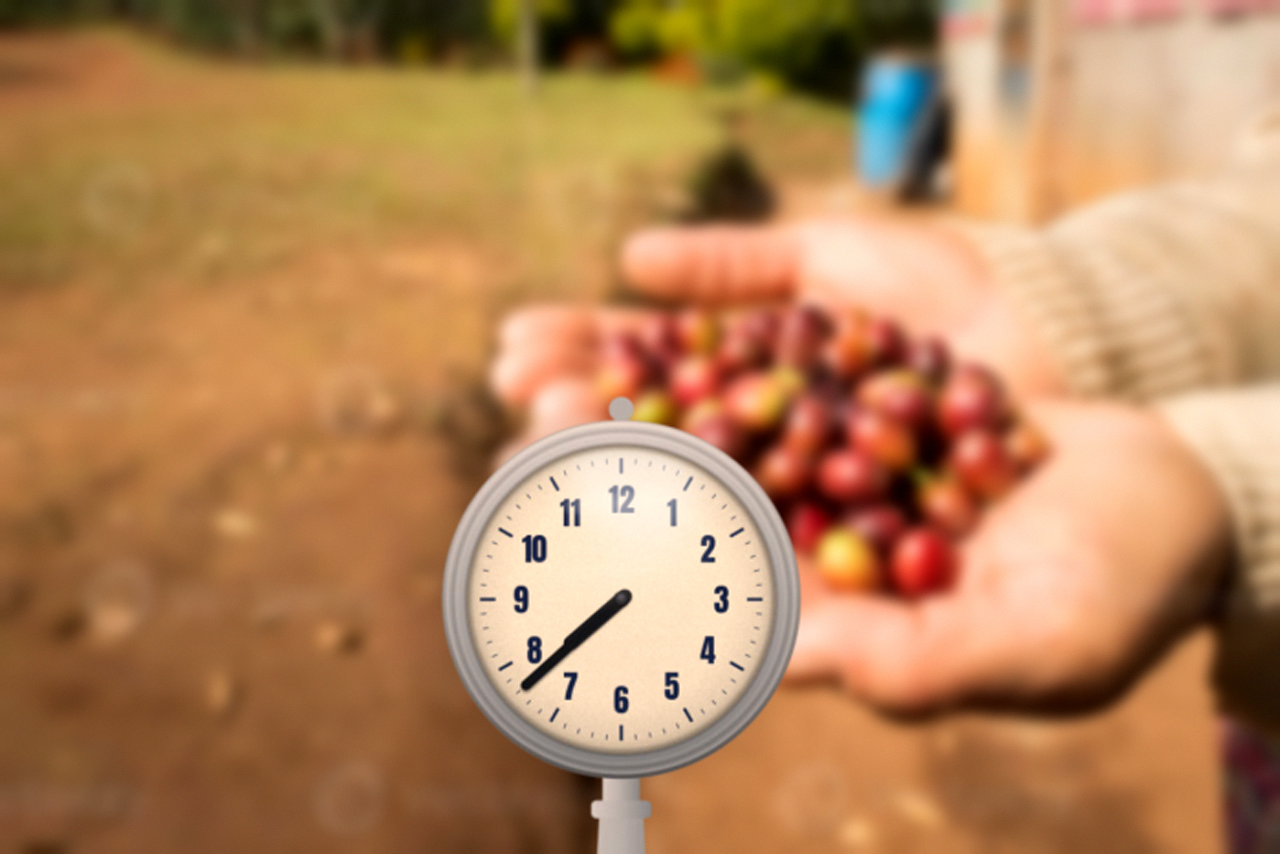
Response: 7:38
